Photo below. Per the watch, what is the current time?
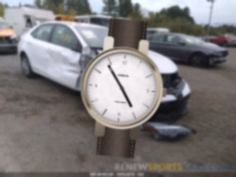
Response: 4:54
